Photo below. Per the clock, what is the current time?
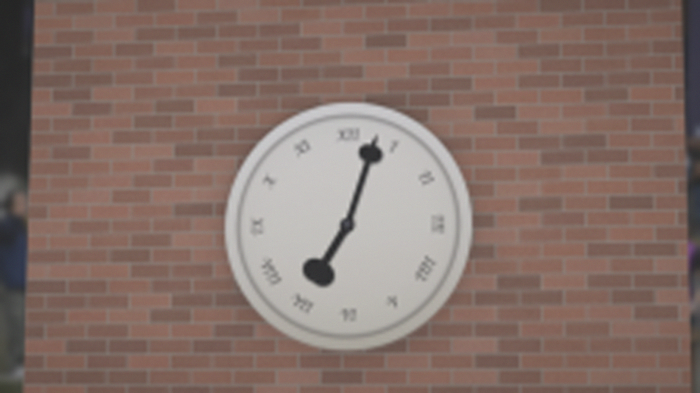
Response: 7:03
